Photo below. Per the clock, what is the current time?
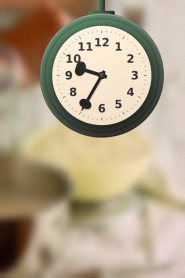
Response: 9:35
